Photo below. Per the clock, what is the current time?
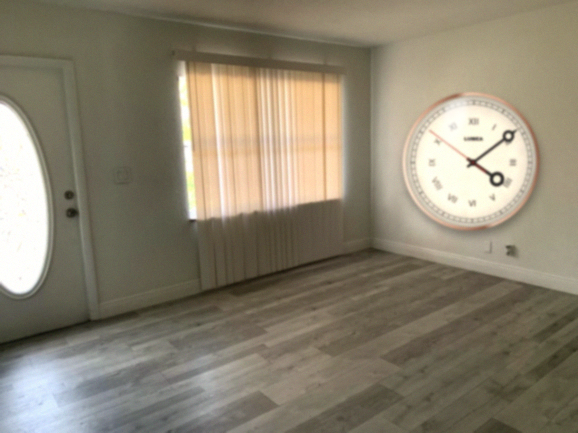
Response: 4:08:51
